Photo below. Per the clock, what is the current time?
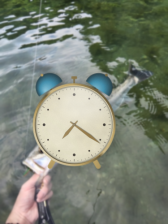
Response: 7:21
